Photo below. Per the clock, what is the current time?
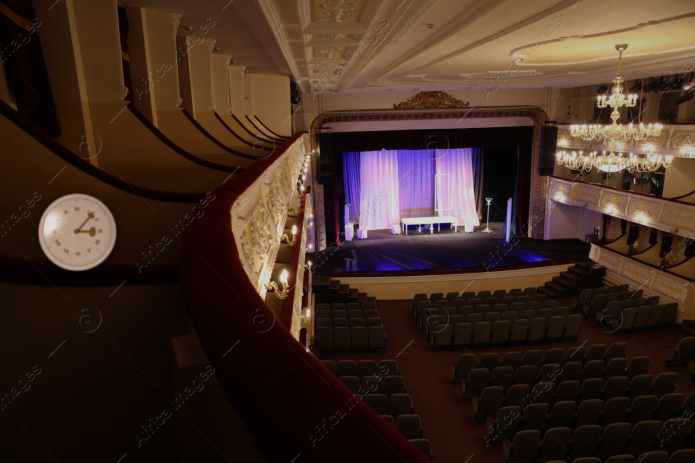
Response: 3:07
